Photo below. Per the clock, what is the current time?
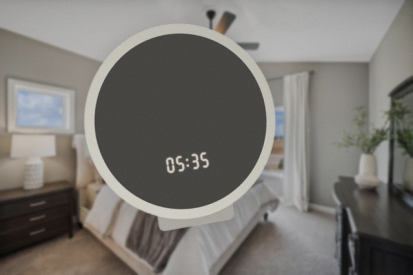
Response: 5:35
